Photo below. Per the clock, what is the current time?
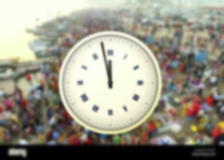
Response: 11:58
